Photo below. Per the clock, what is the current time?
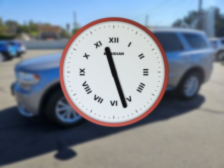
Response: 11:27
